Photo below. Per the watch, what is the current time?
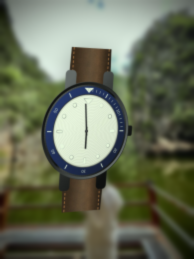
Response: 5:59
